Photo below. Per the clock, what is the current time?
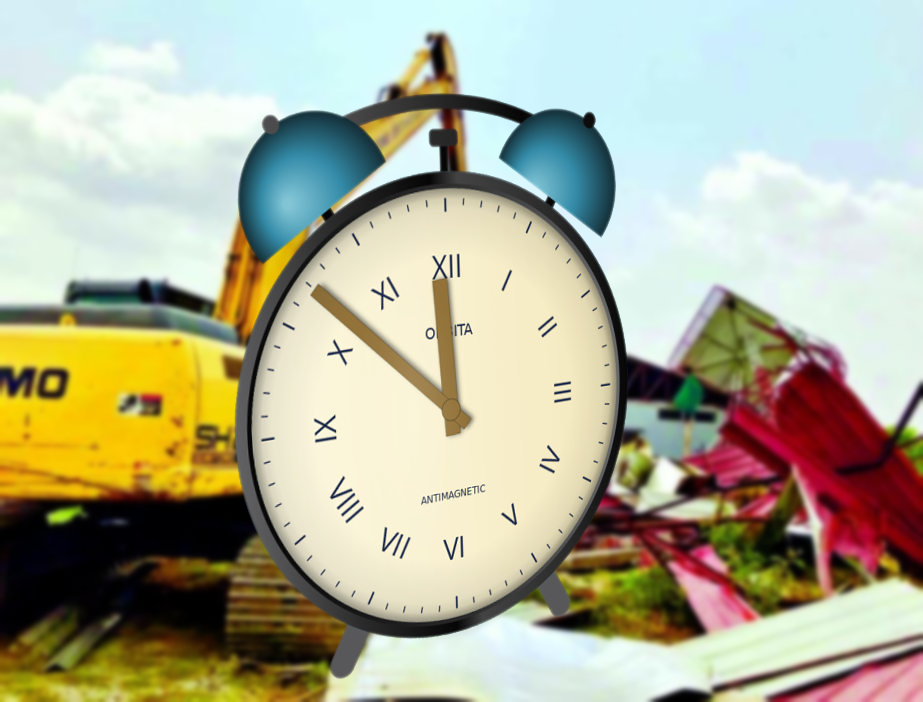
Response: 11:52
